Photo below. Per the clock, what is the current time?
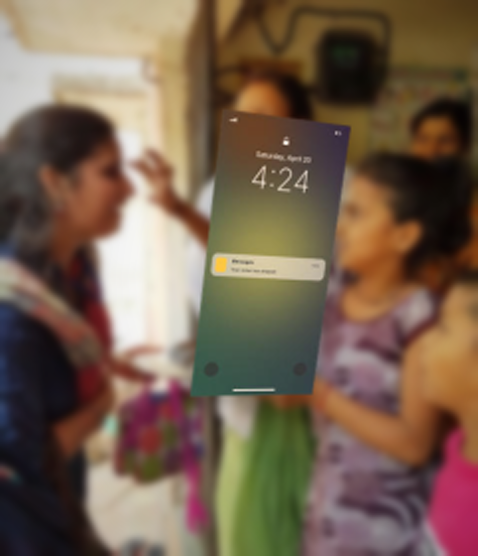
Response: 4:24
